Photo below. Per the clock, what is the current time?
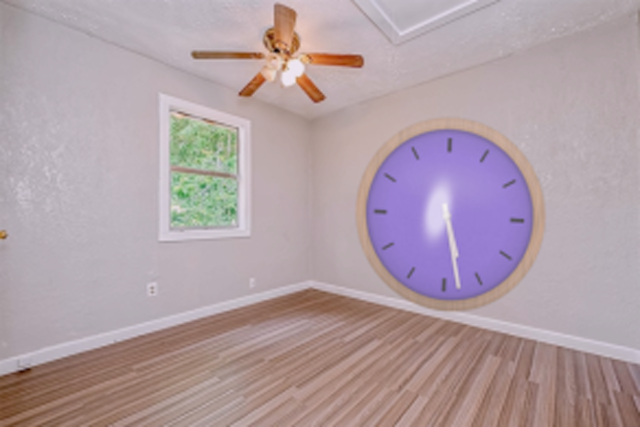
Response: 5:28
